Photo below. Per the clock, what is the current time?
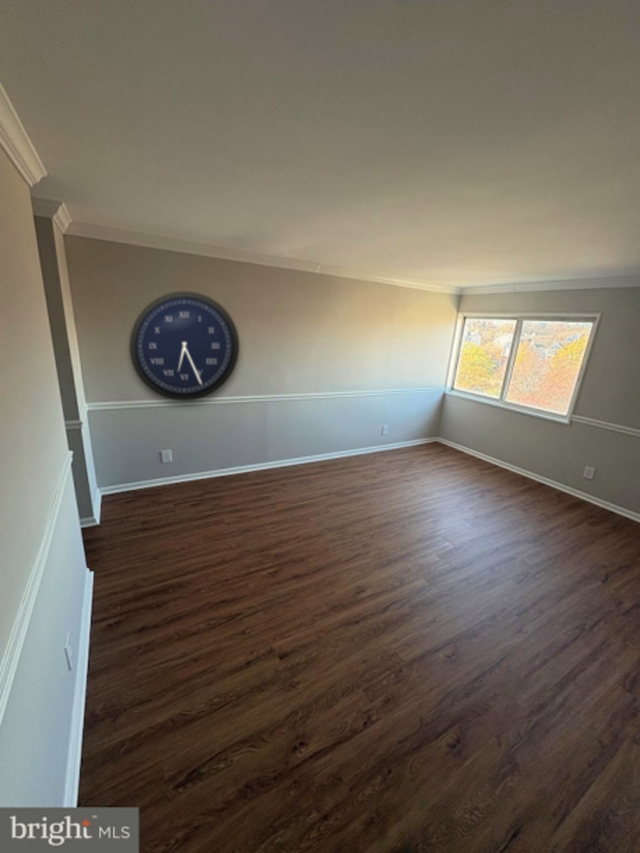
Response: 6:26
